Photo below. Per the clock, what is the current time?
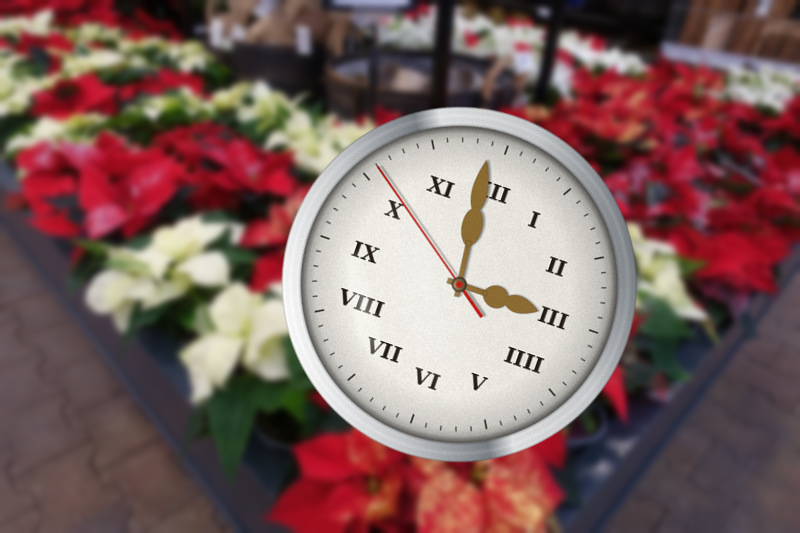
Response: 2:58:51
